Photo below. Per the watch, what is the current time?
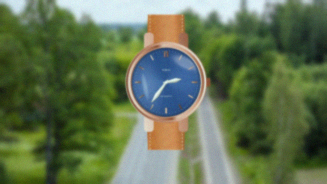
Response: 2:36
